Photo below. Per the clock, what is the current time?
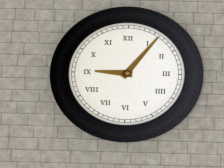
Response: 9:06
